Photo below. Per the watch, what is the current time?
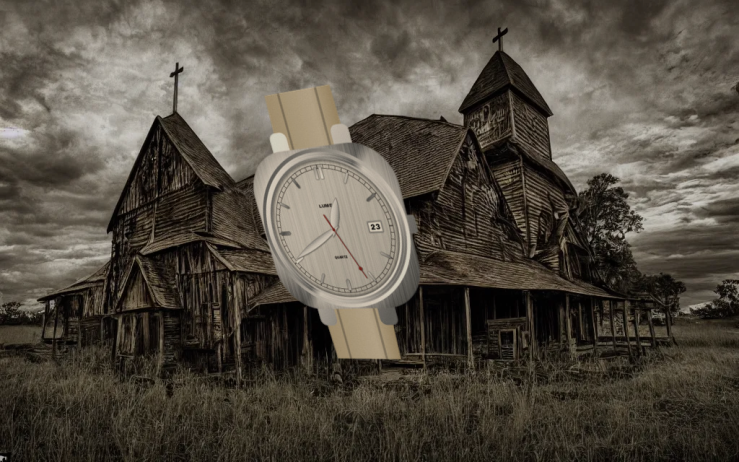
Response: 12:40:26
